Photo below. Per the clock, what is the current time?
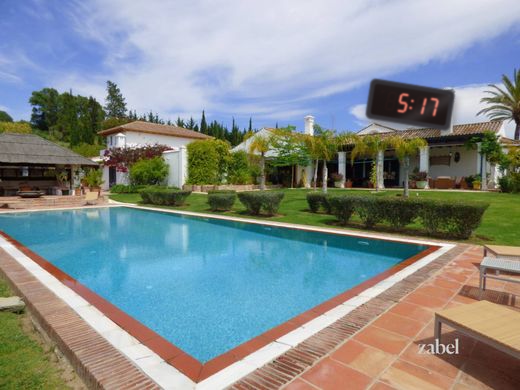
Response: 5:17
